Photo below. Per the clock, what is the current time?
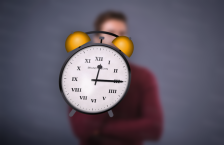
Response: 12:15
